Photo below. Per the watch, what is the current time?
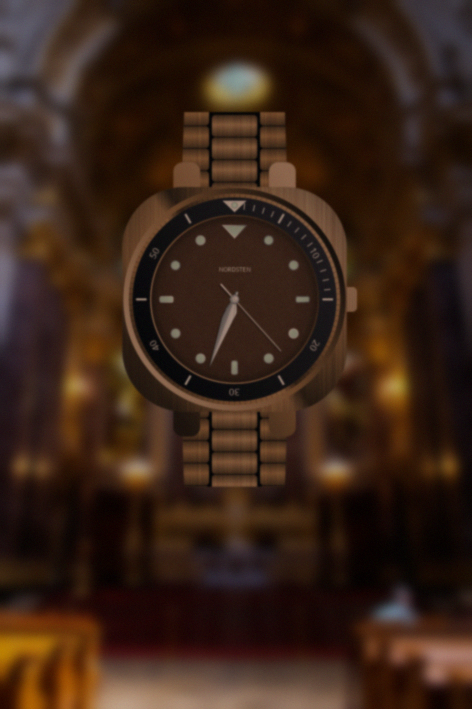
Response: 6:33:23
